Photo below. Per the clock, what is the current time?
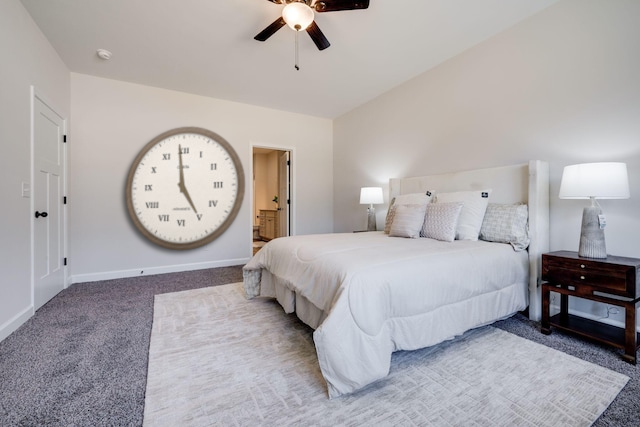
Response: 4:59
